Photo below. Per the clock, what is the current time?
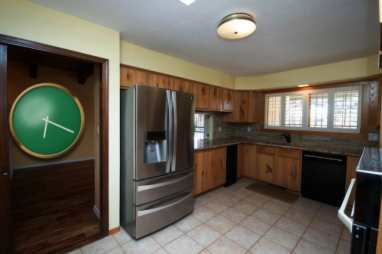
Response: 6:19
